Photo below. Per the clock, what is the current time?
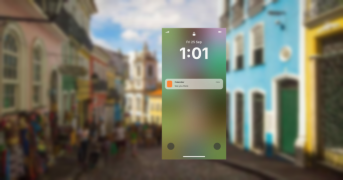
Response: 1:01
